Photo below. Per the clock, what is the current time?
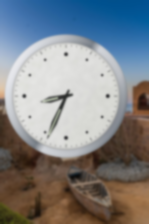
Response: 8:34
